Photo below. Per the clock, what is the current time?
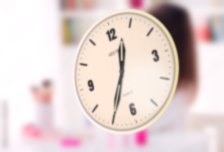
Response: 12:35
